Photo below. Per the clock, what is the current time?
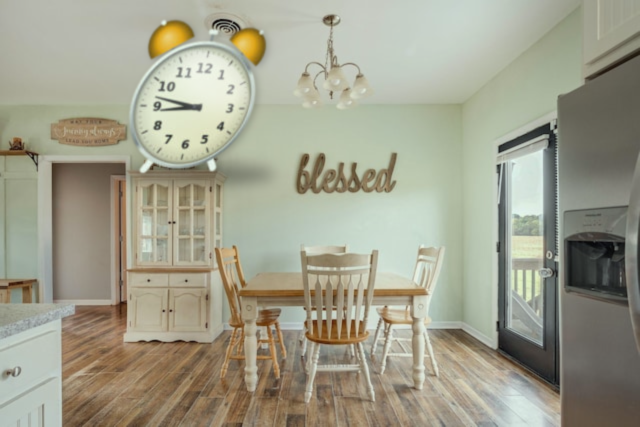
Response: 8:47
